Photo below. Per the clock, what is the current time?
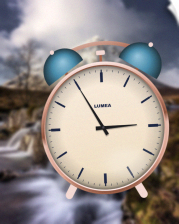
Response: 2:55
